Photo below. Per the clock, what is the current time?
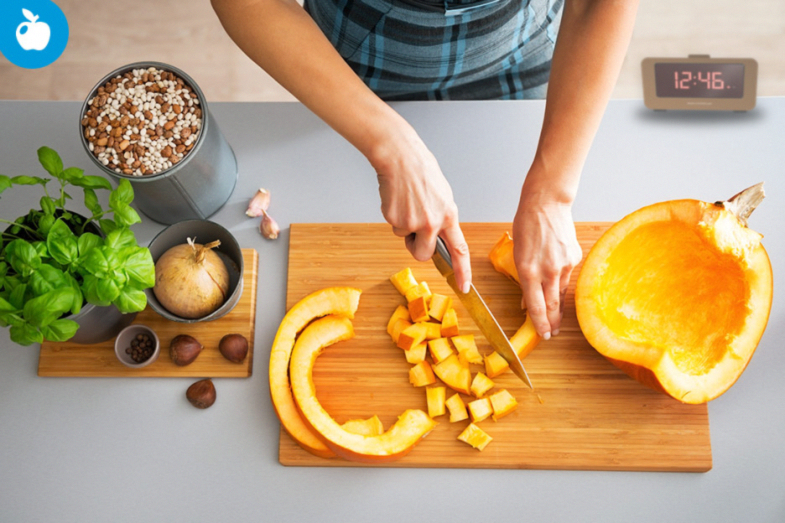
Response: 12:46
